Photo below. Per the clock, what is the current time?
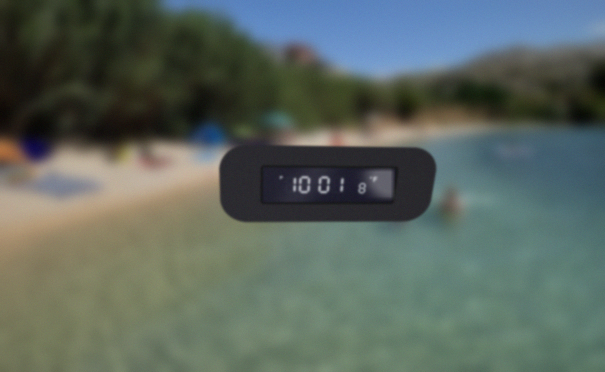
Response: 10:01
